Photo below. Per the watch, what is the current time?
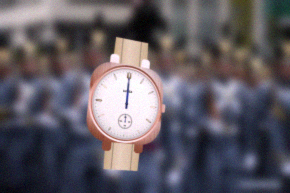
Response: 12:00
